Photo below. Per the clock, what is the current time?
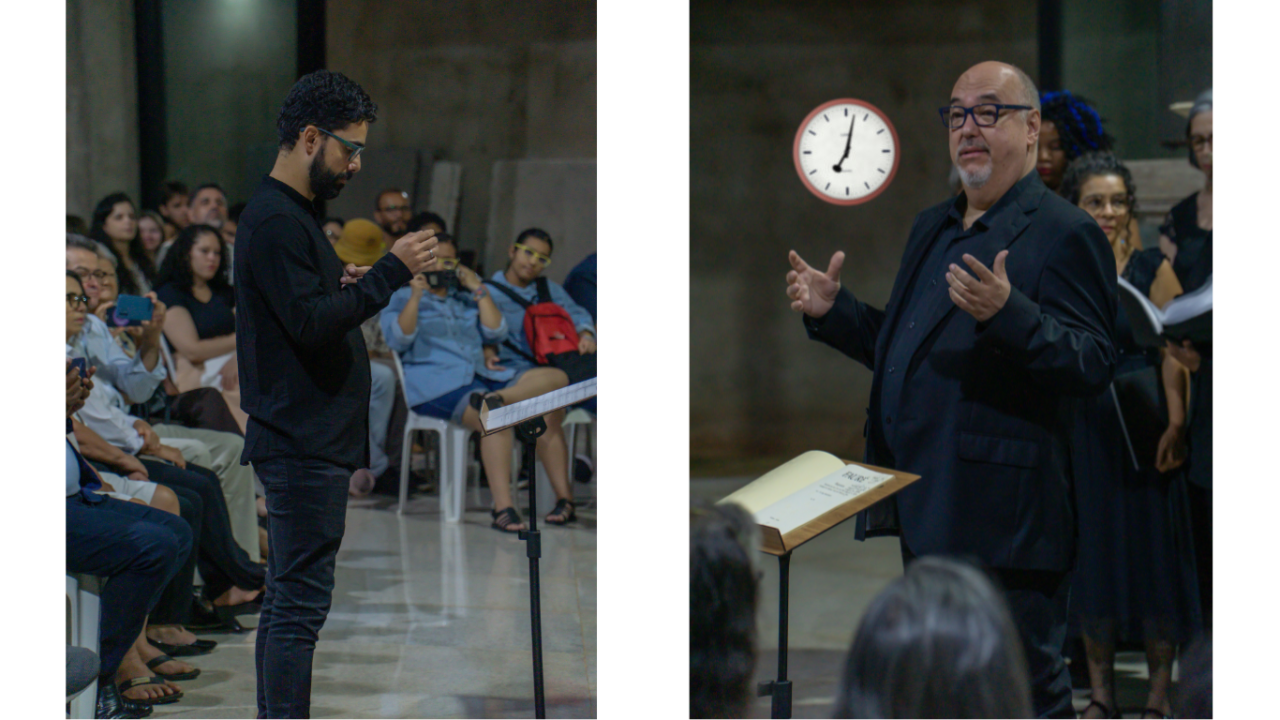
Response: 7:02
